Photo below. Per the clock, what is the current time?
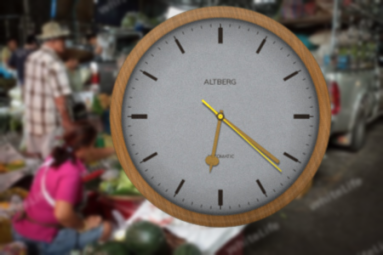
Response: 6:21:22
